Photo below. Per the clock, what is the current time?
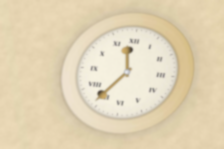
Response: 11:36
